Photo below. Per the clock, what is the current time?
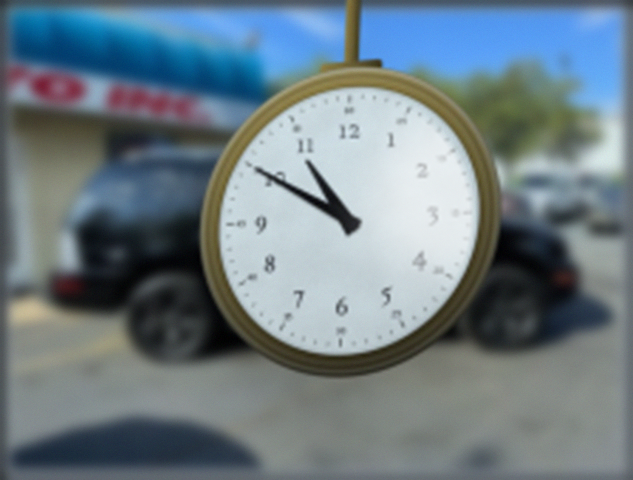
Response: 10:50
